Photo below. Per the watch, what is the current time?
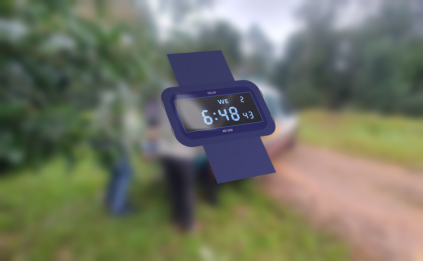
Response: 6:48:43
